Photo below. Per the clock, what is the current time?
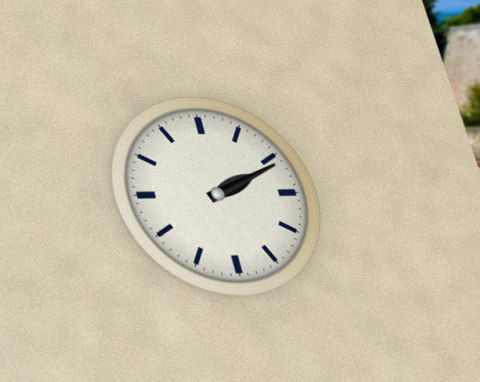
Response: 2:11
